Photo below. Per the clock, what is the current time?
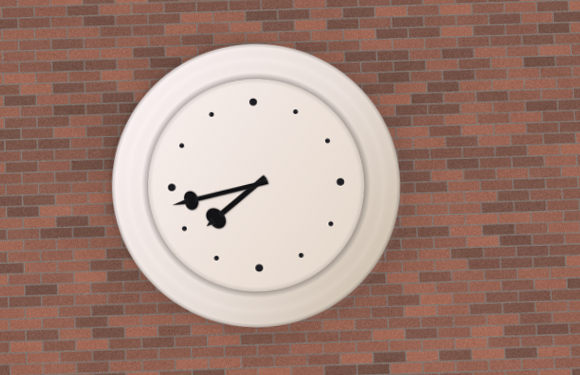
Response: 7:43
